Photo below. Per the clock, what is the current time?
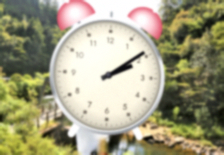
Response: 2:09
